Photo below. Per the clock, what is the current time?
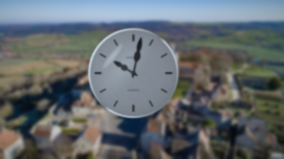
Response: 10:02
